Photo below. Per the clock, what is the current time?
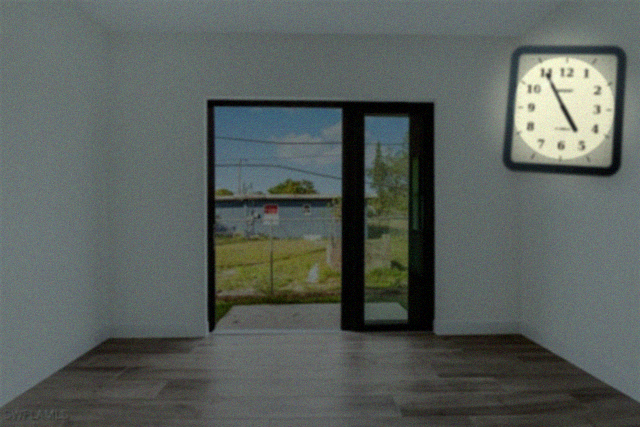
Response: 4:55
